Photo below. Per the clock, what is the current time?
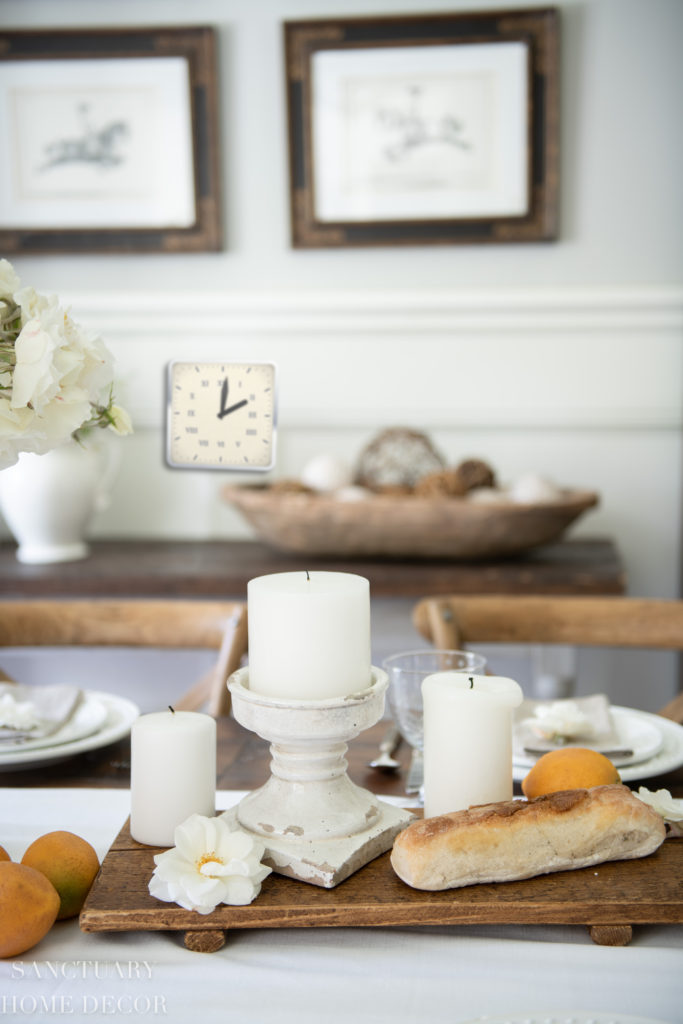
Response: 2:01
